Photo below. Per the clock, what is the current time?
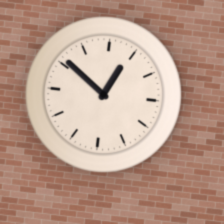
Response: 12:51
